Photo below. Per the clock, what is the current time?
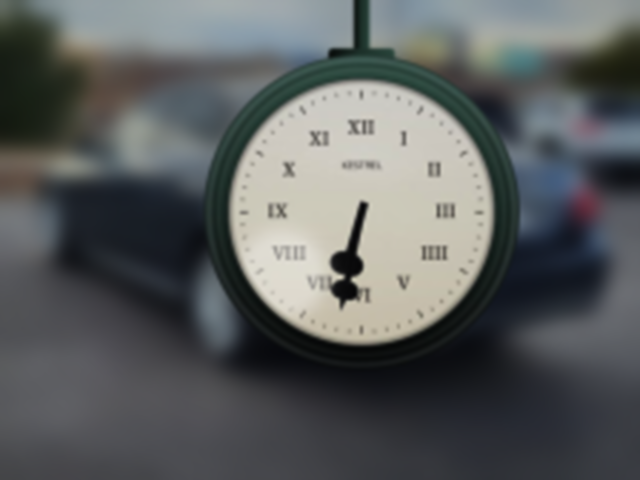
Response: 6:32
